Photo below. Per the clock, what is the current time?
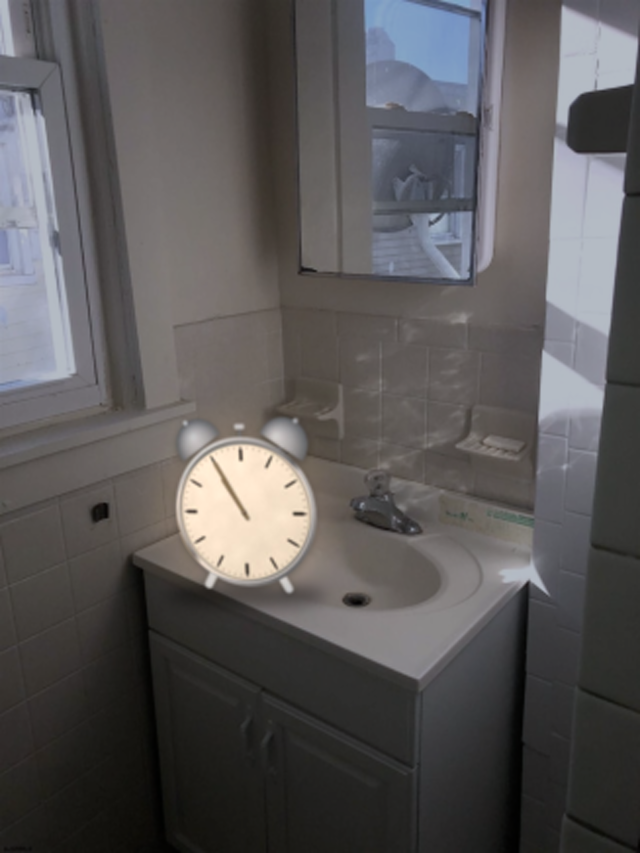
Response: 10:55
